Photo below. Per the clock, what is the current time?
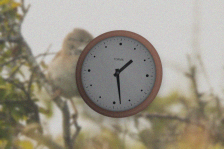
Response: 1:28
